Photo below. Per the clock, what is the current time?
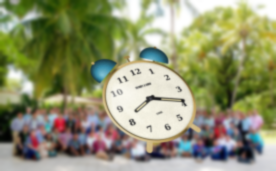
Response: 8:19
